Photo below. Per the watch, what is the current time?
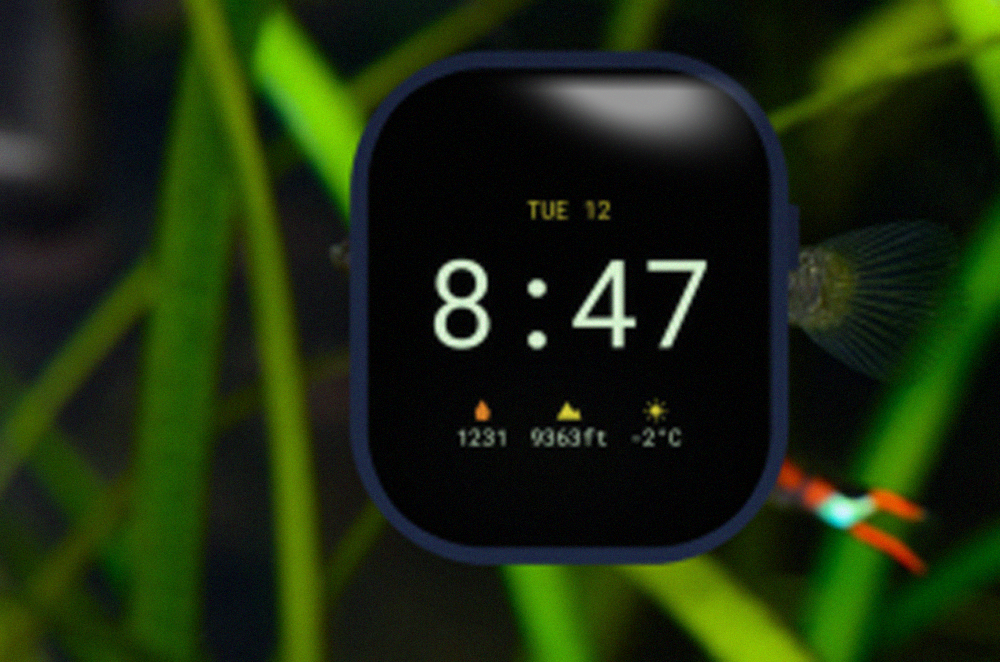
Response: 8:47
